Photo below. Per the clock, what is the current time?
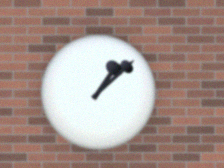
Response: 1:08
